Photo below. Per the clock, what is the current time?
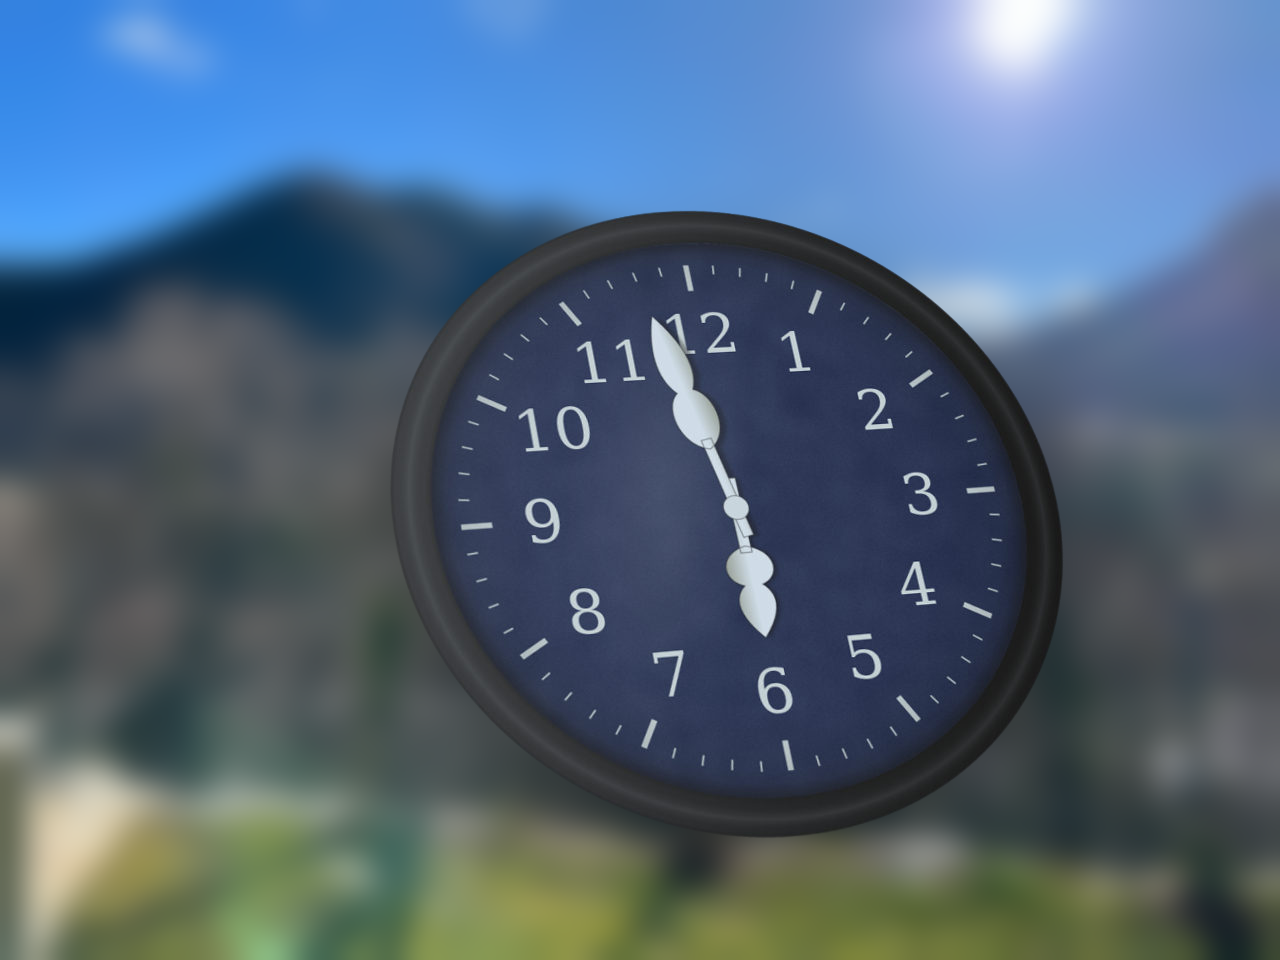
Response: 5:58
